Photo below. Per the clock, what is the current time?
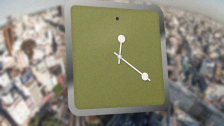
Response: 12:21
